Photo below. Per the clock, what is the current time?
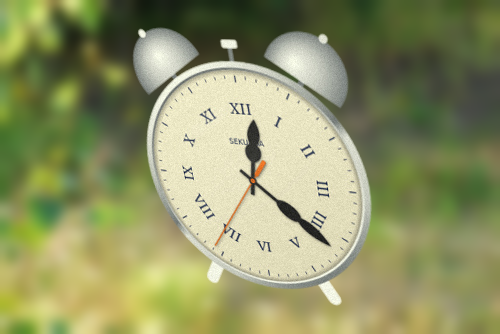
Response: 12:21:36
